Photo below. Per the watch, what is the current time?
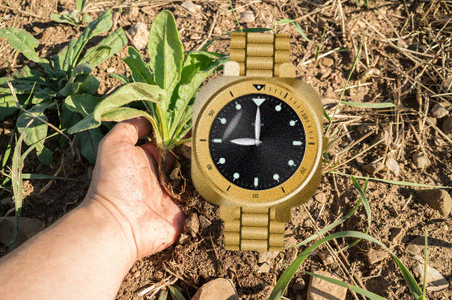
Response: 9:00
